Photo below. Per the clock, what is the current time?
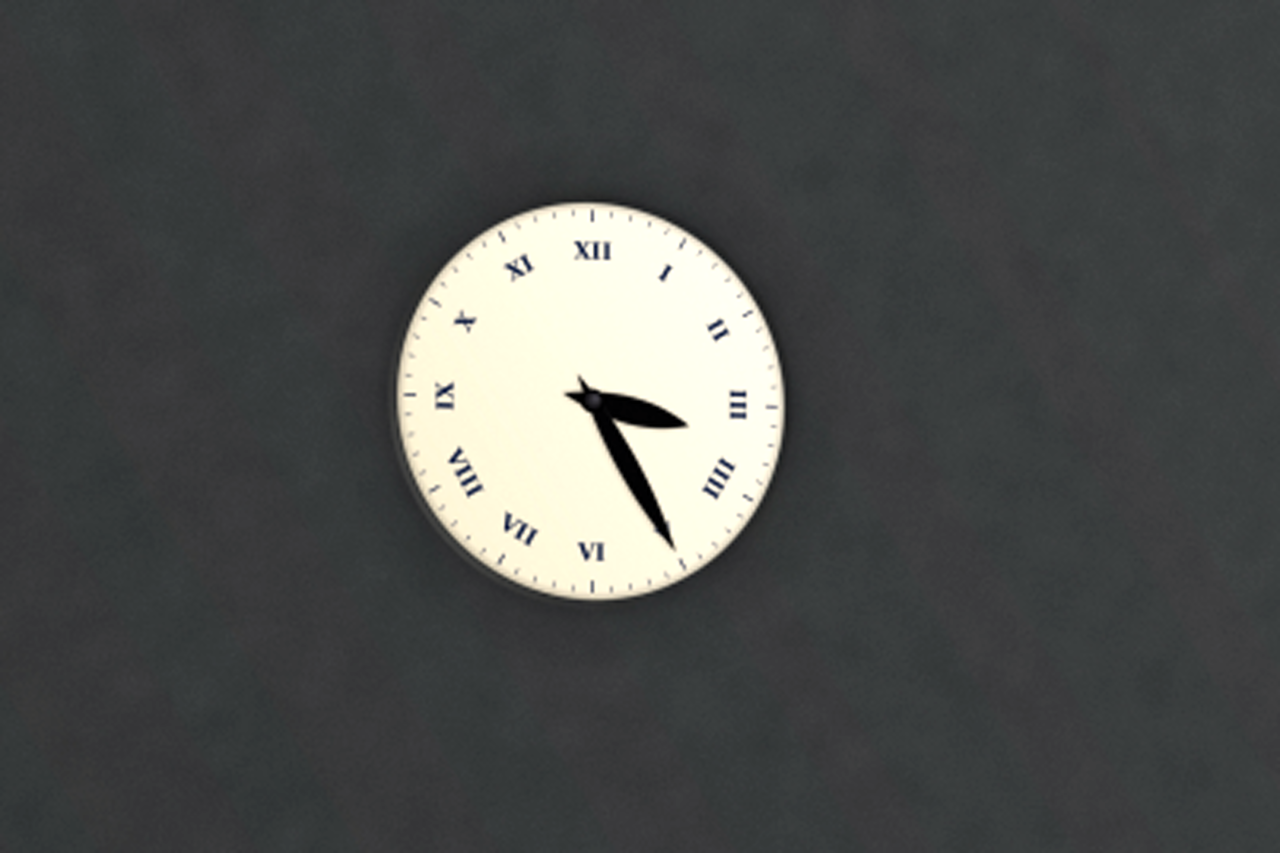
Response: 3:25
